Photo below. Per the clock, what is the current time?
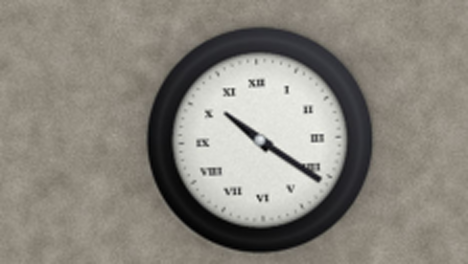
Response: 10:21
